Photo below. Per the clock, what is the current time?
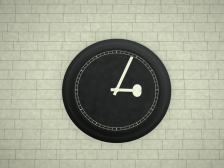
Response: 3:04
